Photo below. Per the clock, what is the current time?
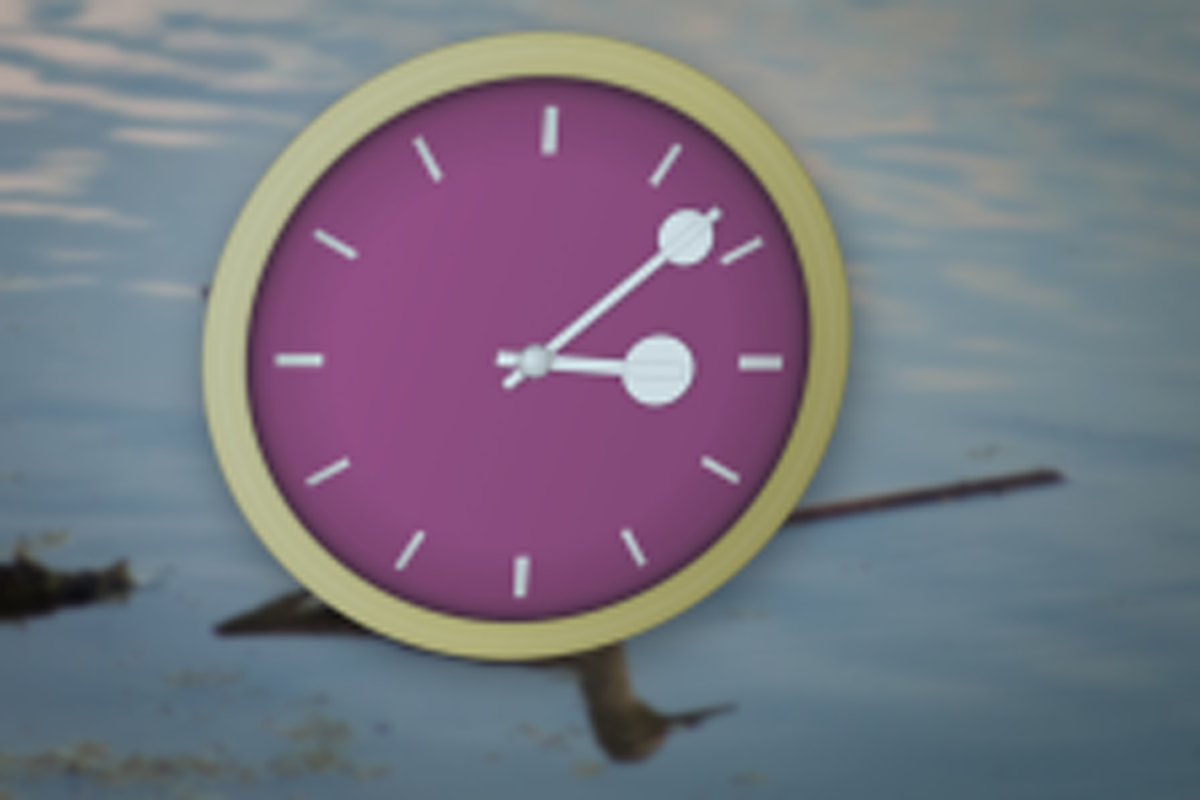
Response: 3:08
